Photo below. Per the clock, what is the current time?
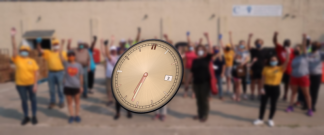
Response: 6:32
